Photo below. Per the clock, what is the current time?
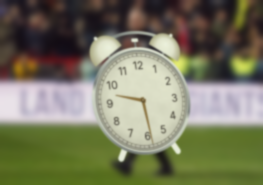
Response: 9:29
